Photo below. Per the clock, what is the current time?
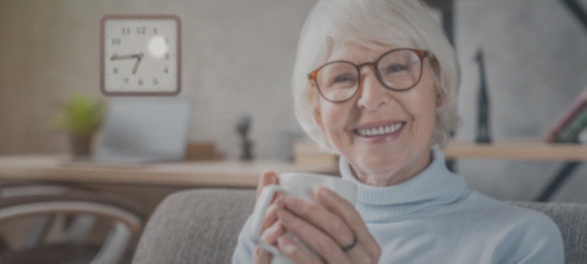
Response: 6:44
